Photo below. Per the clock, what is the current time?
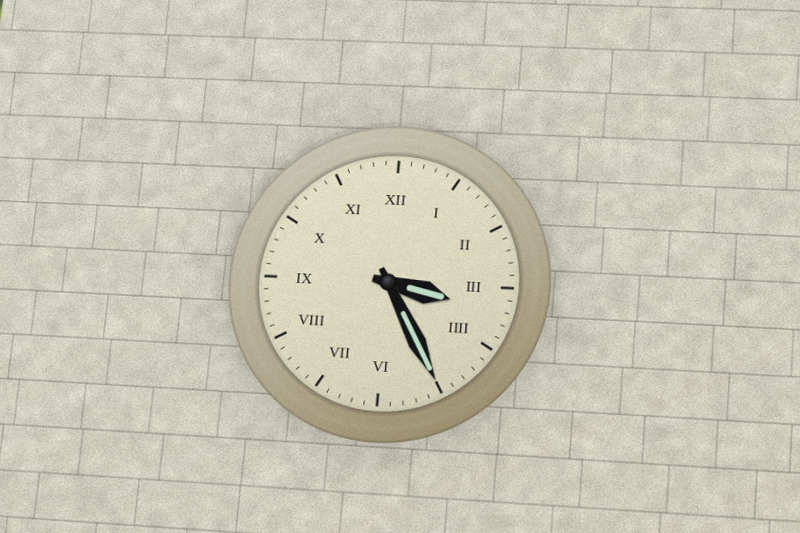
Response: 3:25
